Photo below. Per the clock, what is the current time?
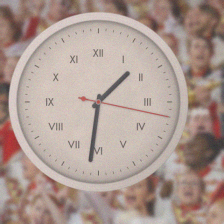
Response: 1:31:17
